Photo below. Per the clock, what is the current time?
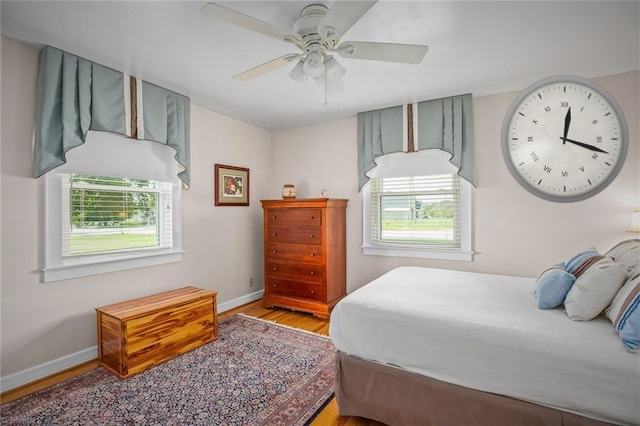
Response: 12:18
